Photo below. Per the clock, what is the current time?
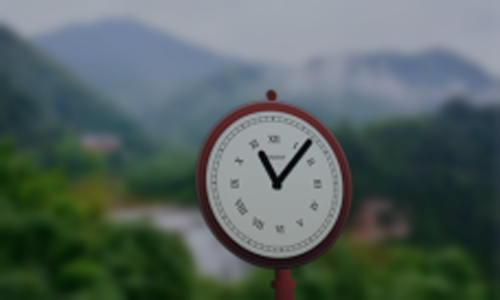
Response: 11:07
